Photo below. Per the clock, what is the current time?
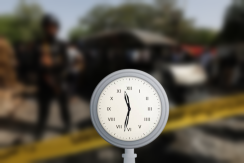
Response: 11:32
